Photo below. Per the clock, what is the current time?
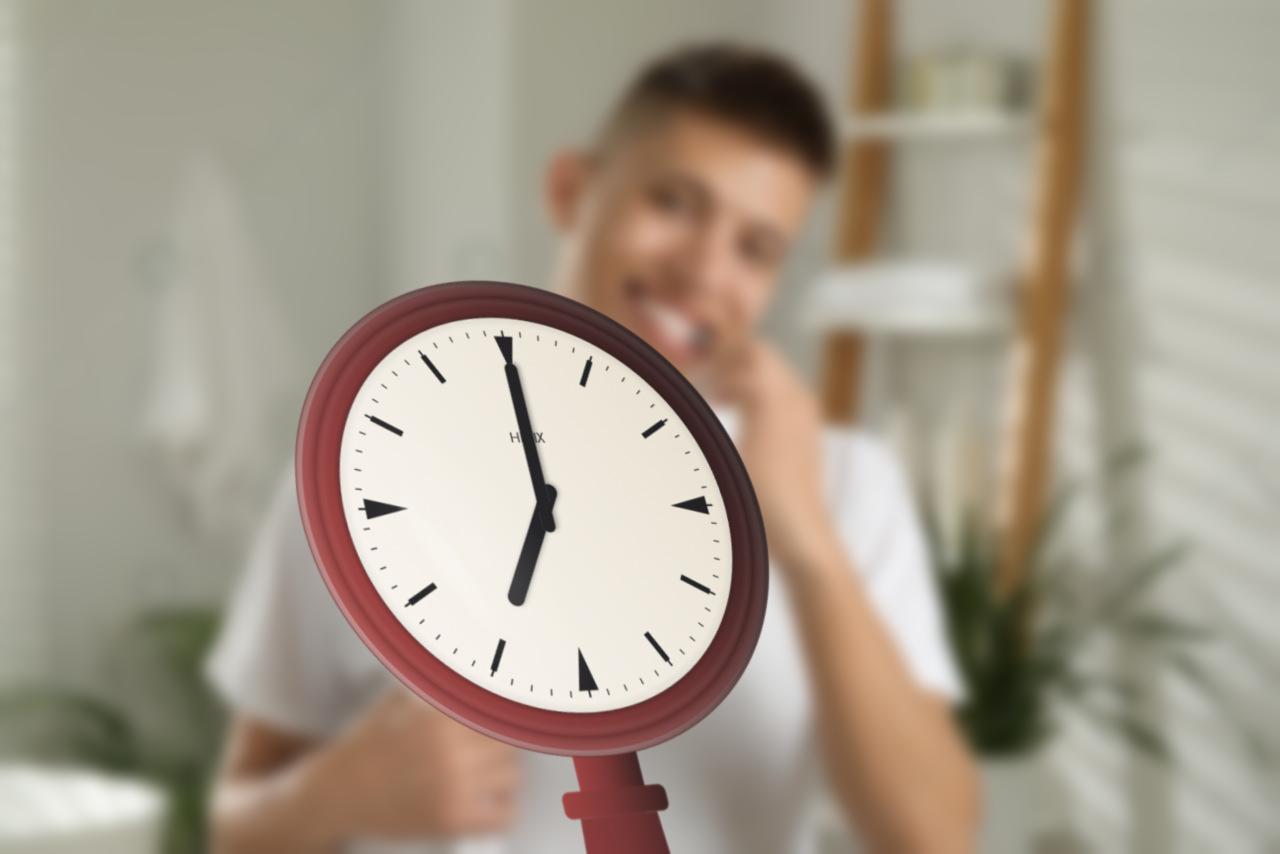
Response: 7:00
